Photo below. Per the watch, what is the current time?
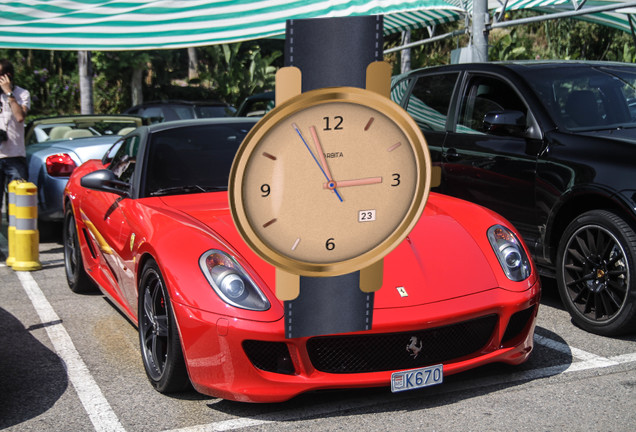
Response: 2:56:55
